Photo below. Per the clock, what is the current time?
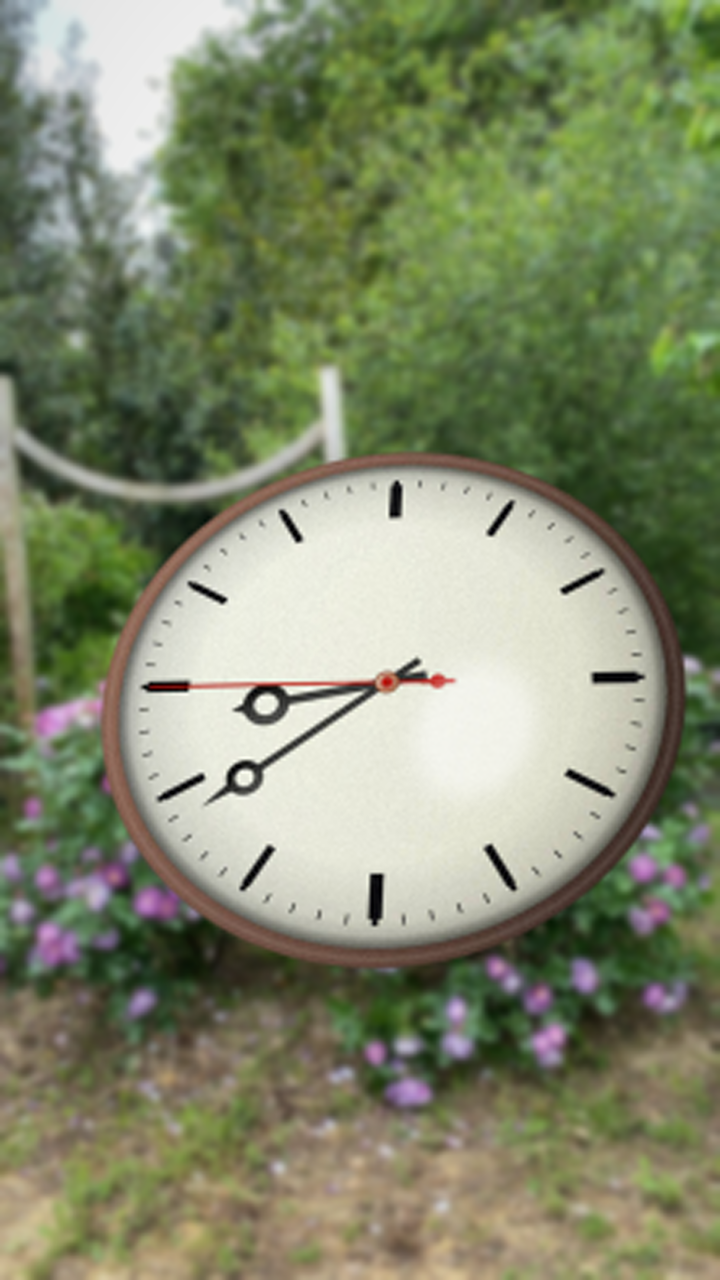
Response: 8:38:45
